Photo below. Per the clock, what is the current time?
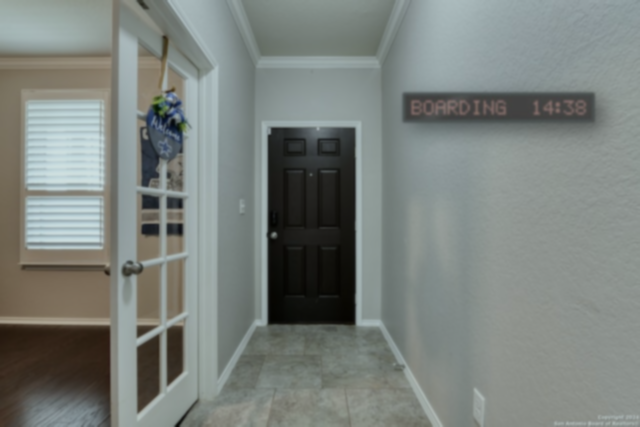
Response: 14:38
